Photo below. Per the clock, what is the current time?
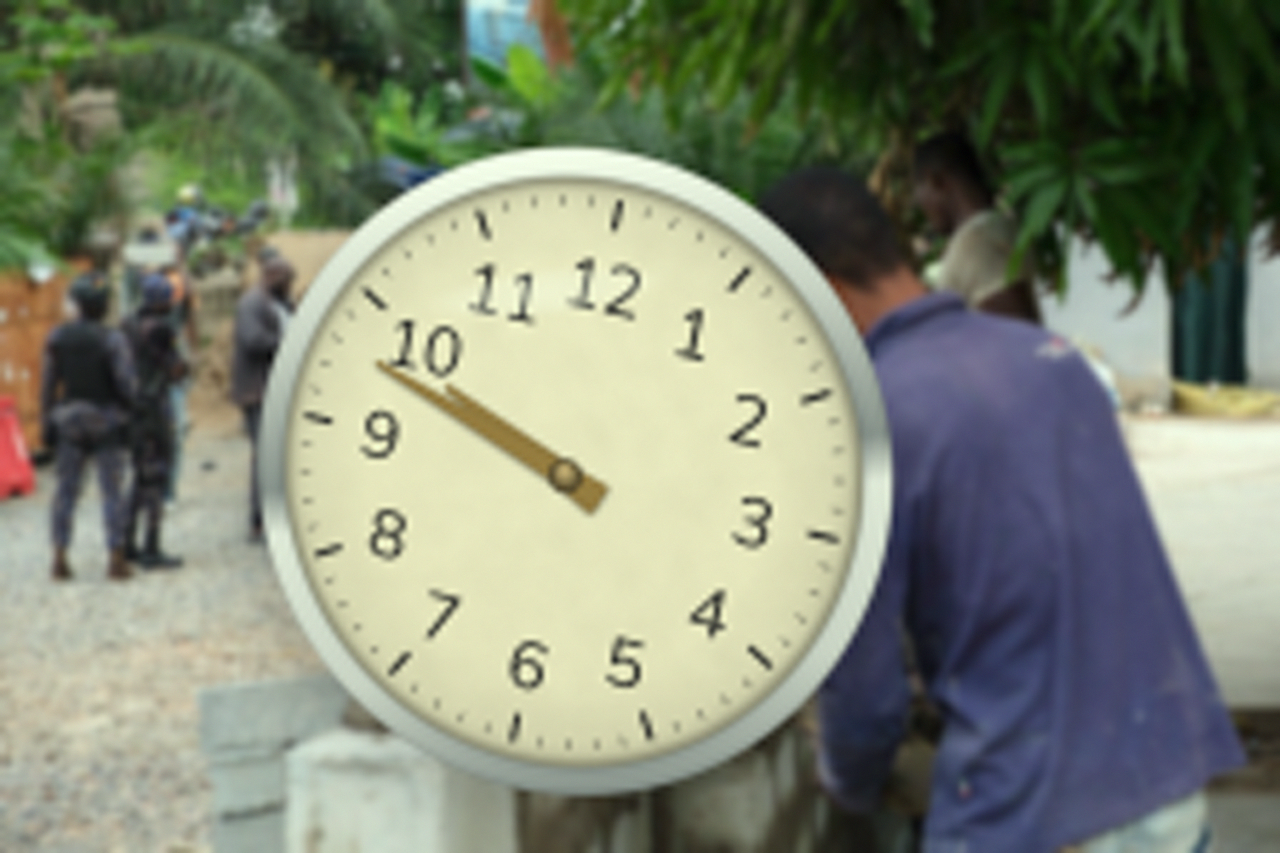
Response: 9:48
